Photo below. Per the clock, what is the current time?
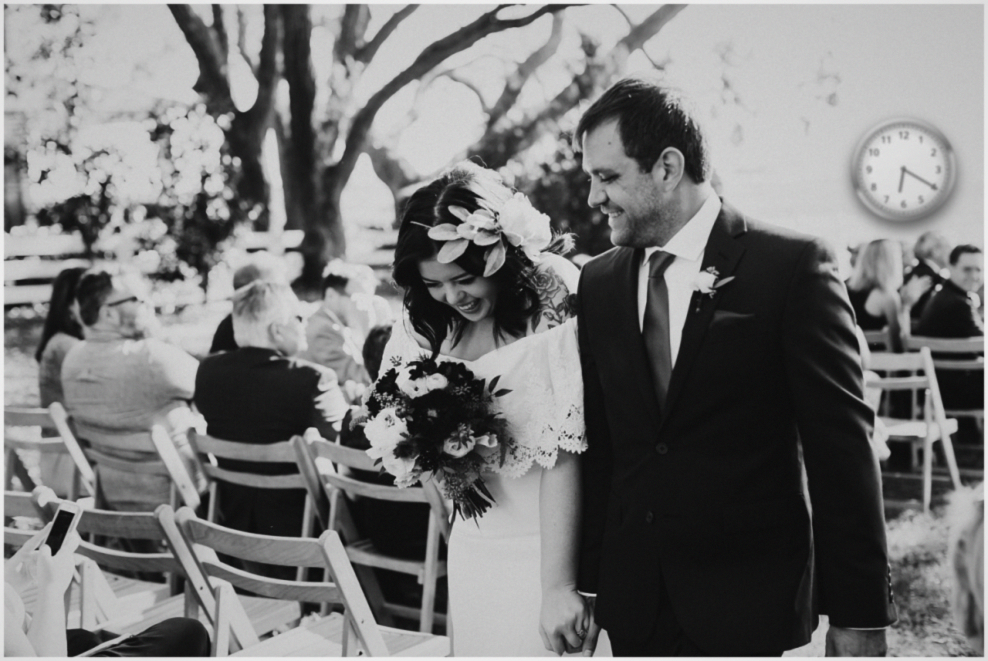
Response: 6:20
